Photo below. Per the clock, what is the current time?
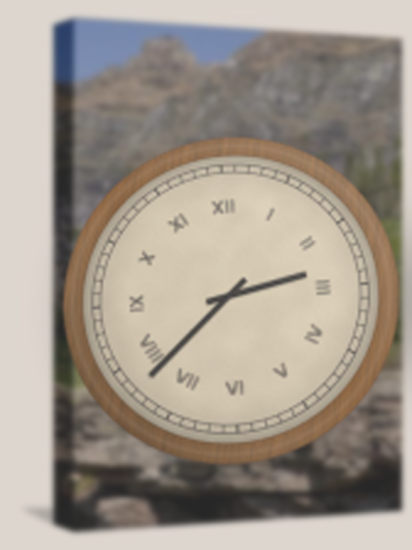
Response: 2:38
